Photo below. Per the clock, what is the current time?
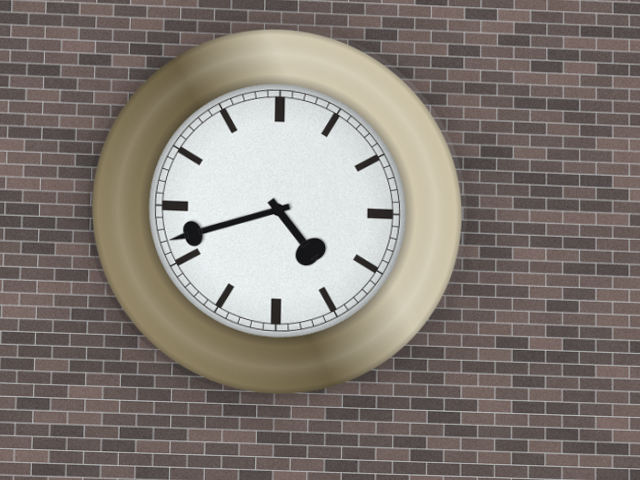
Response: 4:42
